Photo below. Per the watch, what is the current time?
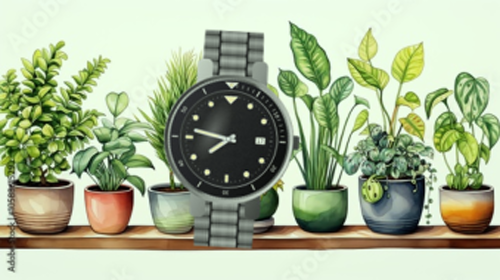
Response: 7:47
